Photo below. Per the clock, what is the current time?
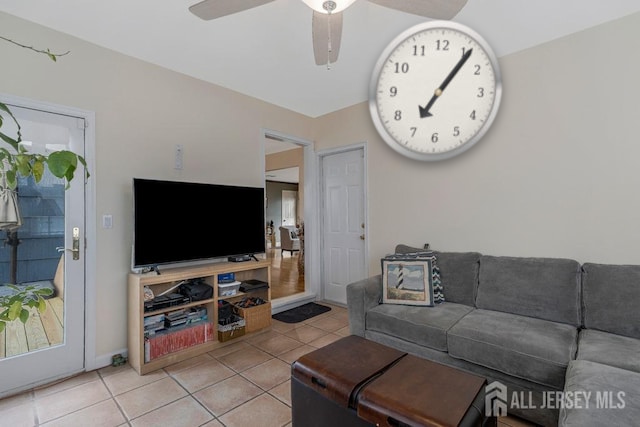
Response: 7:06
